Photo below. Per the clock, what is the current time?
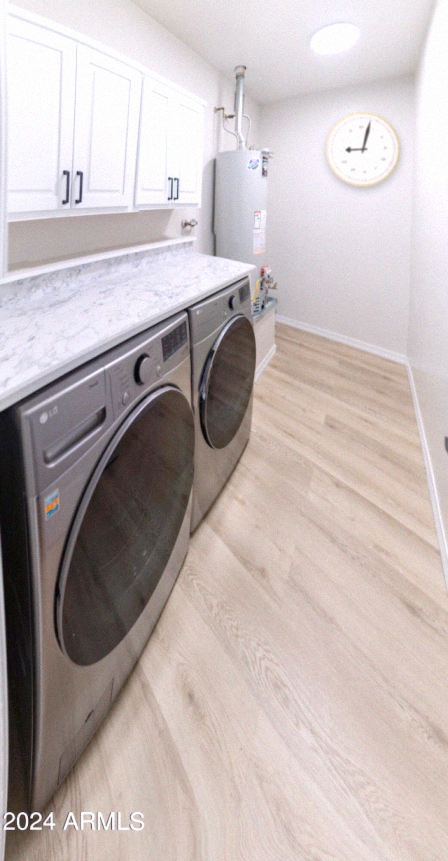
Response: 9:03
